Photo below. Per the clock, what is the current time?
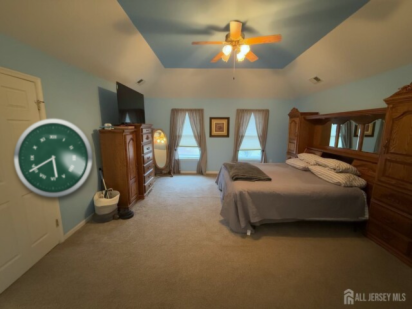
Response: 5:40
